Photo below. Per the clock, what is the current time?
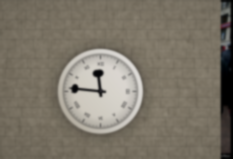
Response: 11:46
